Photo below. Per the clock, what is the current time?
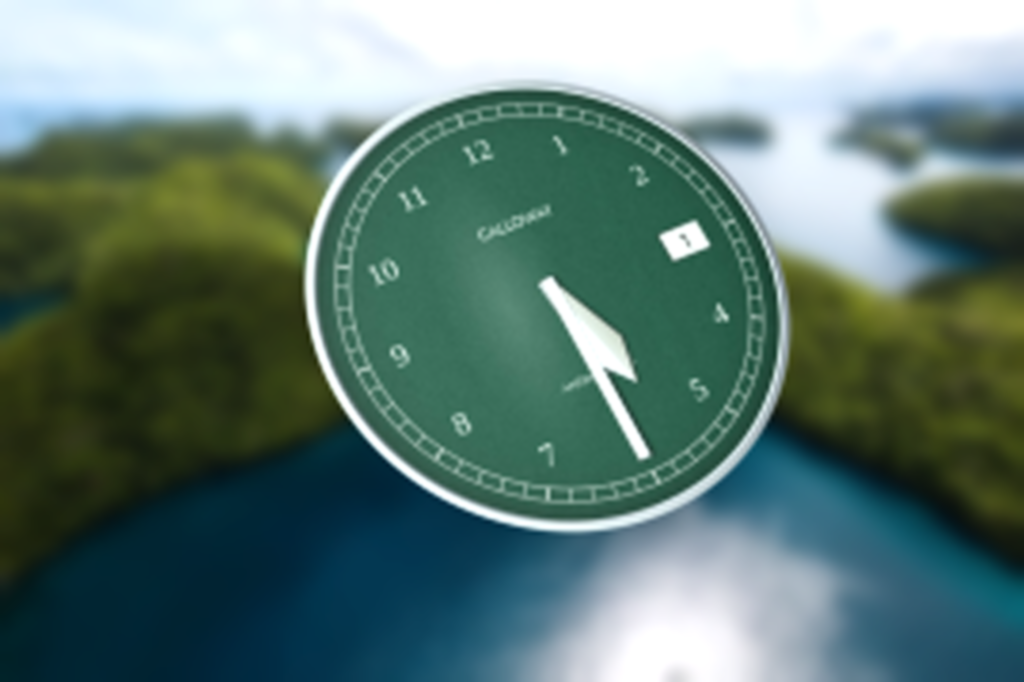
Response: 5:30
